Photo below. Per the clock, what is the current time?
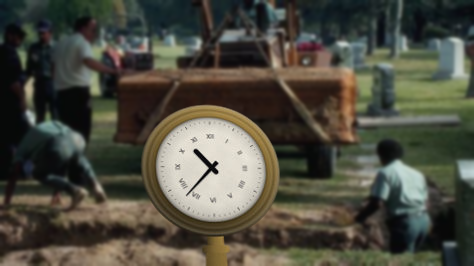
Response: 10:37
